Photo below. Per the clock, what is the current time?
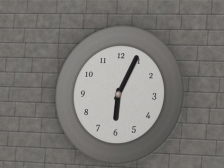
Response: 6:04
